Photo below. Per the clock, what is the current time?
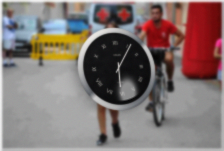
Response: 6:06
